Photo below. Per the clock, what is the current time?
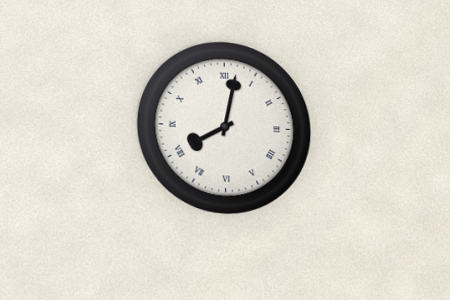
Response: 8:02
